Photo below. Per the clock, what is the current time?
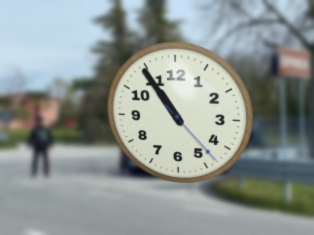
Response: 10:54:23
